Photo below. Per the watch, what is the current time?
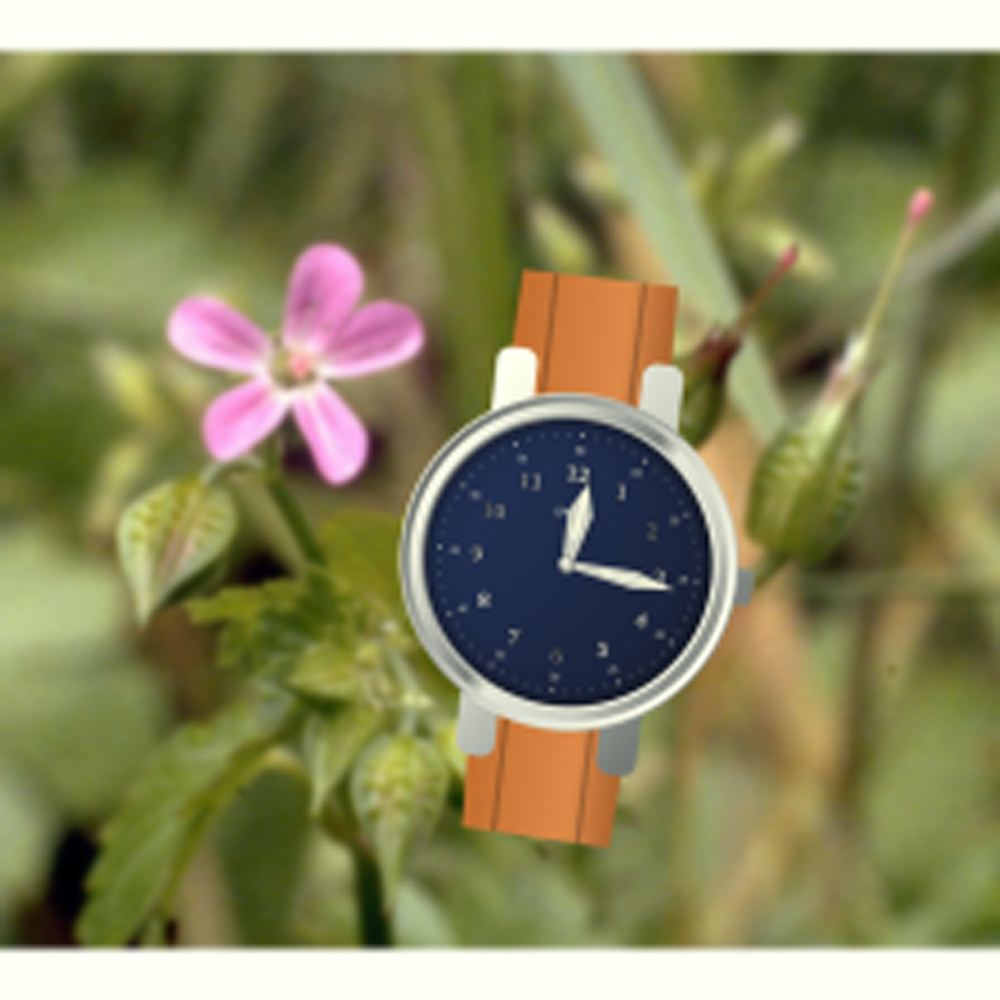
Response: 12:16
